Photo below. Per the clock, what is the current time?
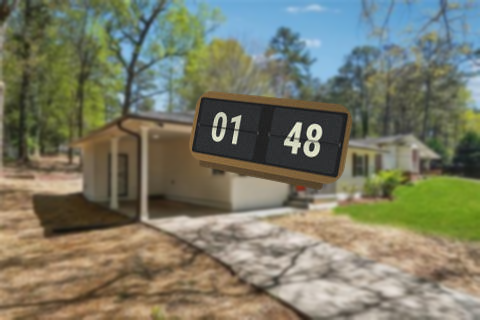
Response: 1:48
